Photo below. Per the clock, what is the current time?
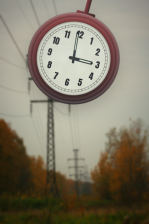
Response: 2:59
